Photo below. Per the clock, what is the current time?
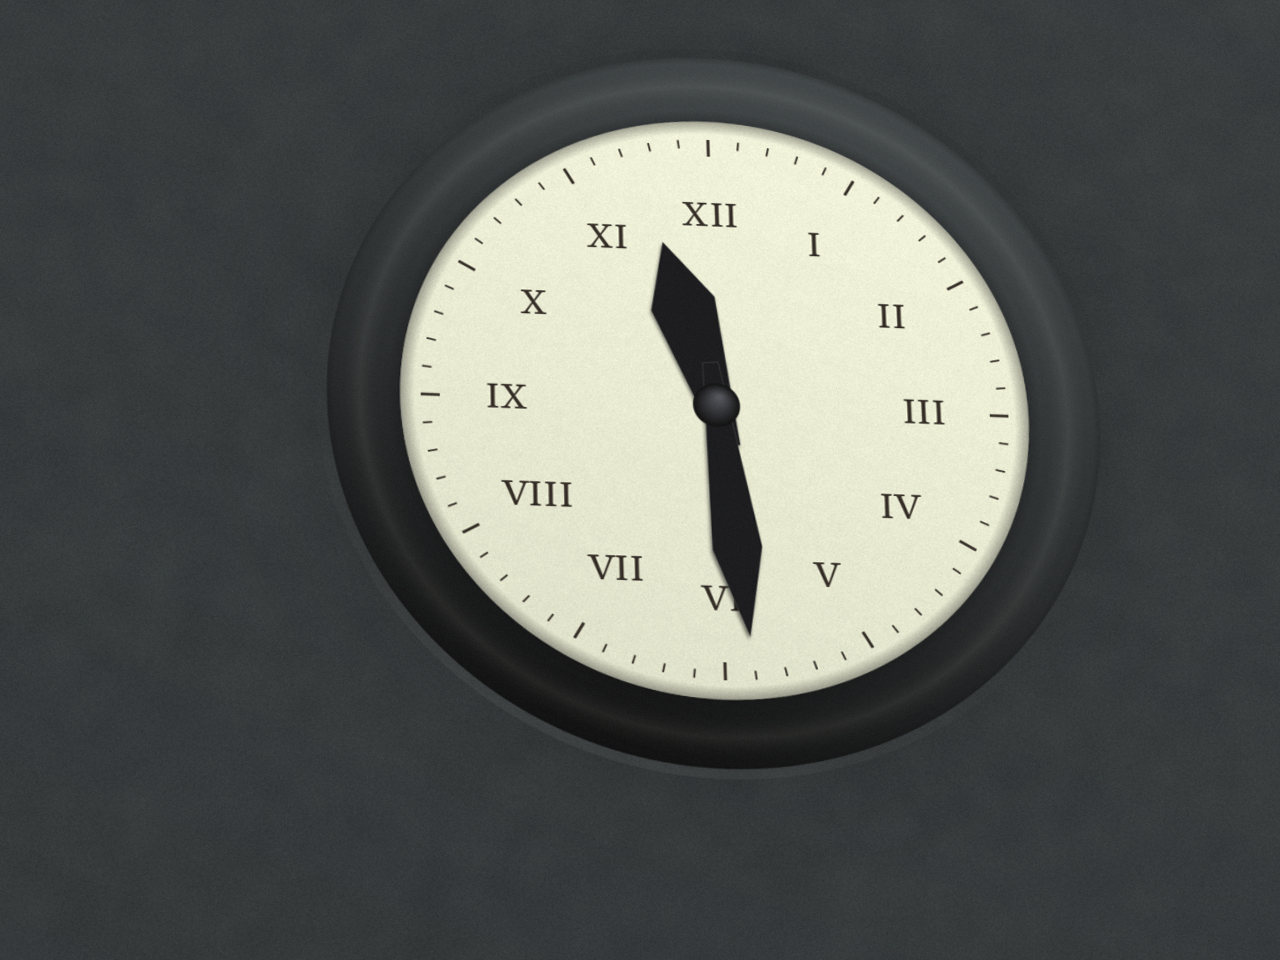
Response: 11:29
